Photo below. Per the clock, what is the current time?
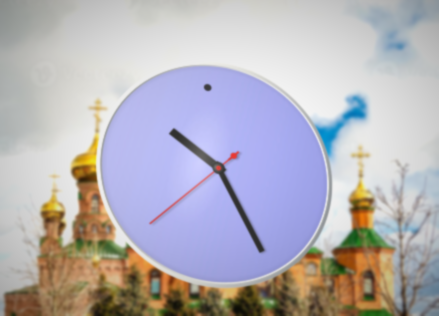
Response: 10:26:39
